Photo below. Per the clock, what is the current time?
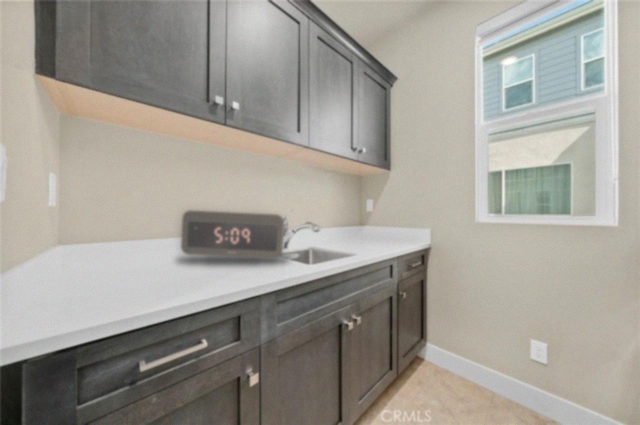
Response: 5:09
